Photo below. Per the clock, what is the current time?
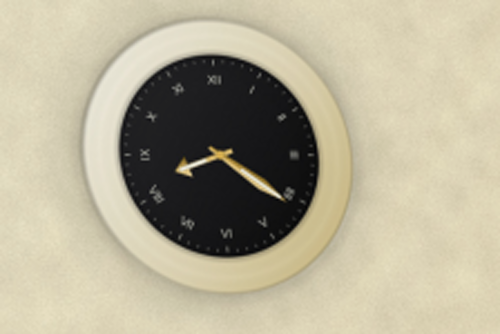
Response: 8:21
